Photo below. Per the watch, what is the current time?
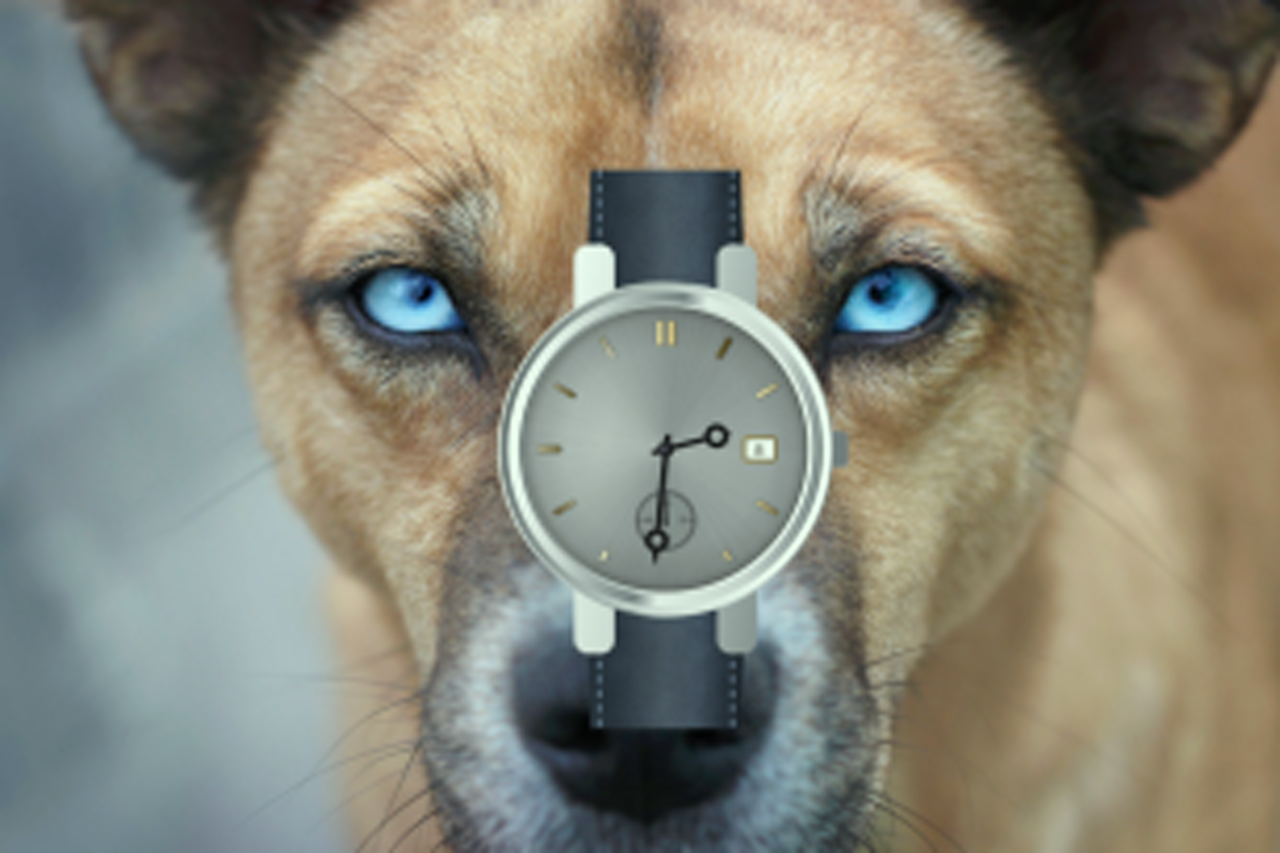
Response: 2:31
